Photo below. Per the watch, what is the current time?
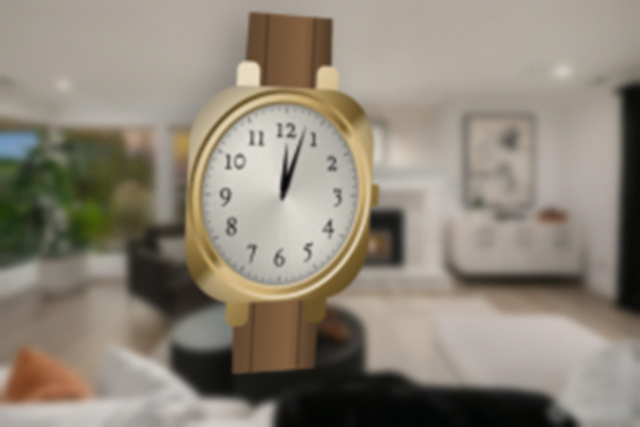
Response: 12:03
